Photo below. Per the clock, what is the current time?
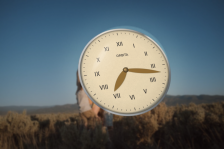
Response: 7:17
